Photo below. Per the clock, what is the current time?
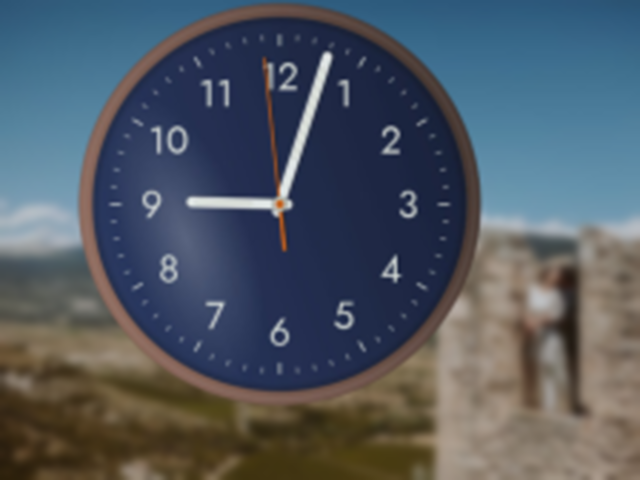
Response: 9:02:59
